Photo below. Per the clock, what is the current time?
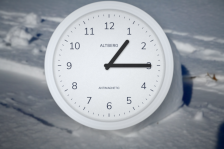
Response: 1:15
